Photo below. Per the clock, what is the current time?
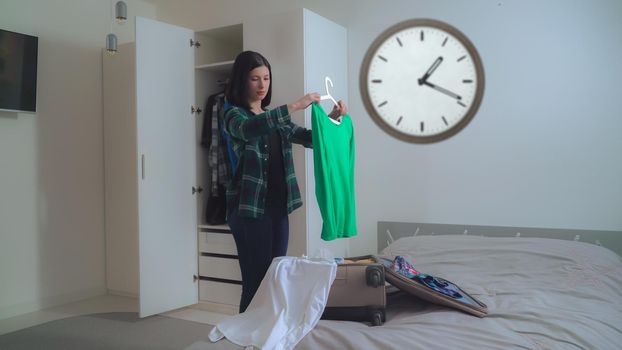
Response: 1:19
